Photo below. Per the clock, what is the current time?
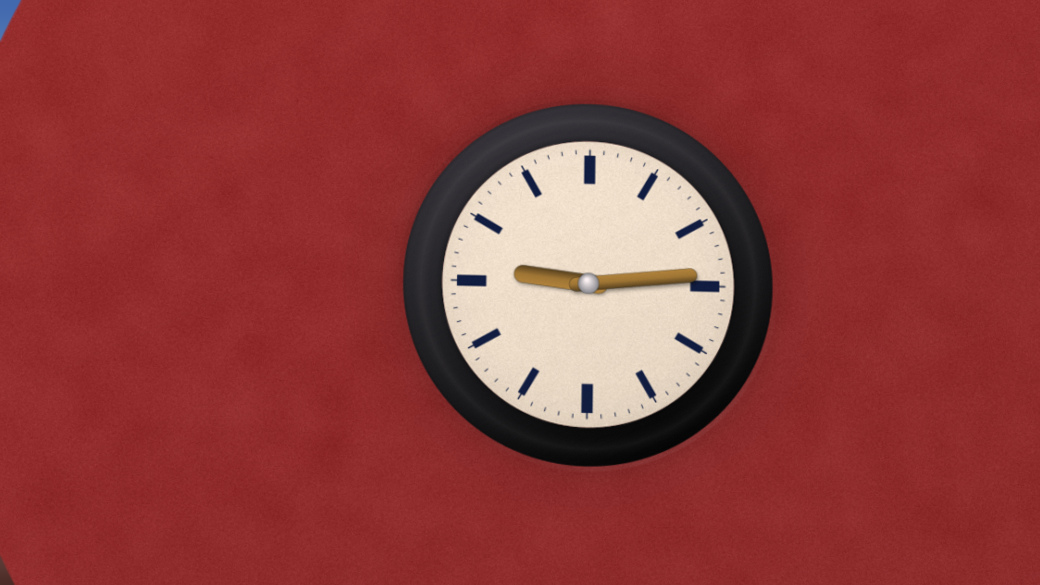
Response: 9:14
